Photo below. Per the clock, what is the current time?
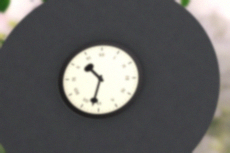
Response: 10:32
